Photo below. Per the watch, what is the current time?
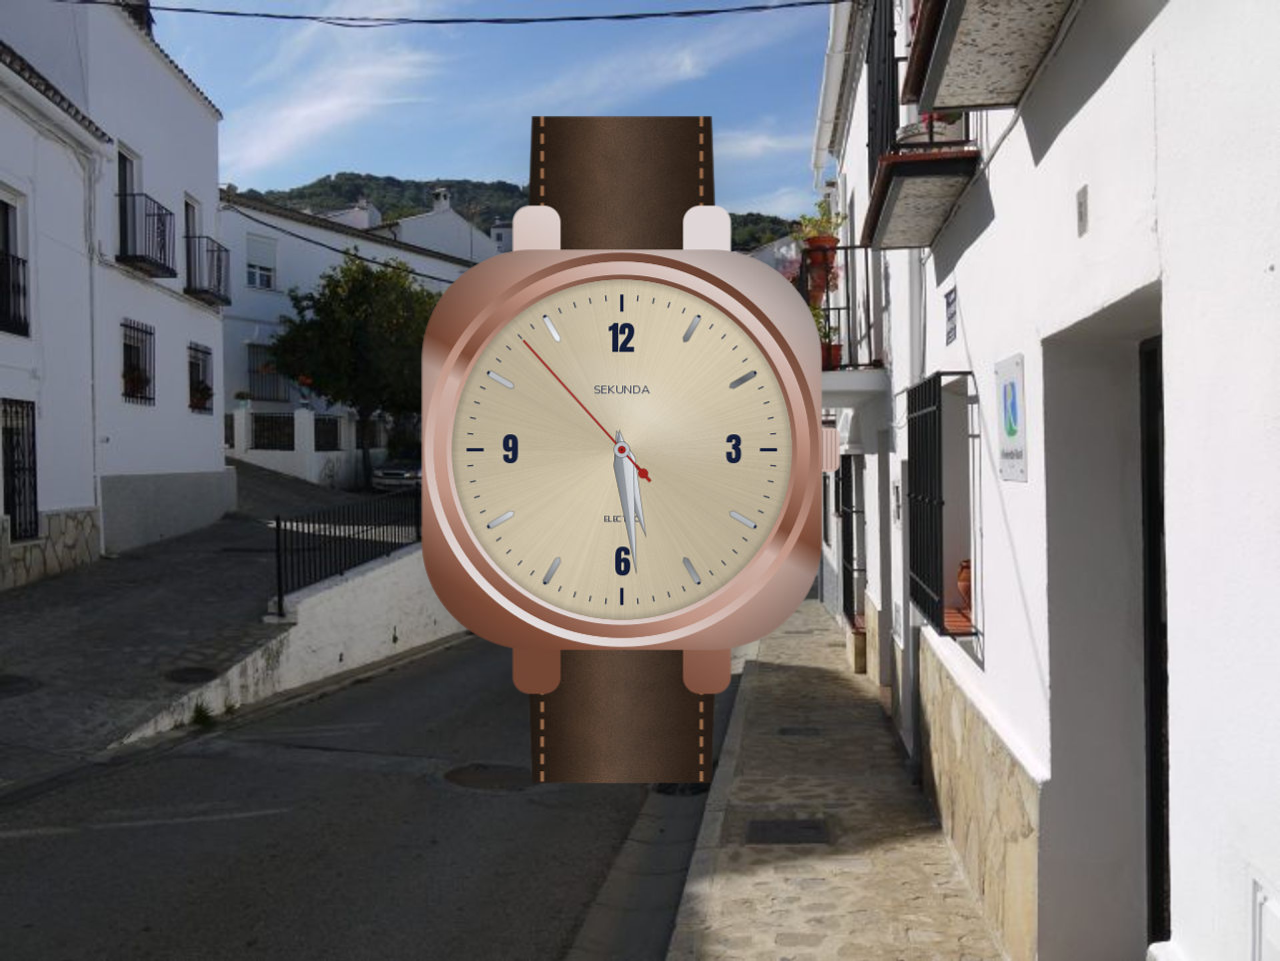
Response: 5:28:53
